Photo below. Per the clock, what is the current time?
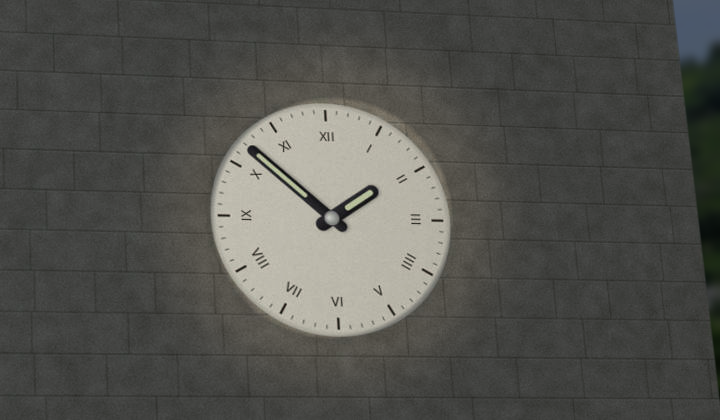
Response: 1:52
